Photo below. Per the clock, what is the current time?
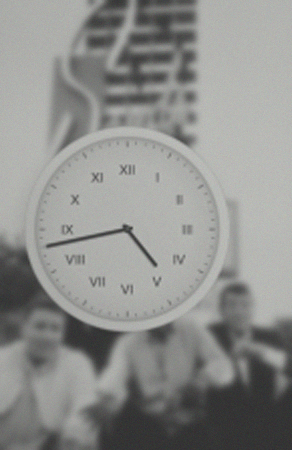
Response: 4:43
